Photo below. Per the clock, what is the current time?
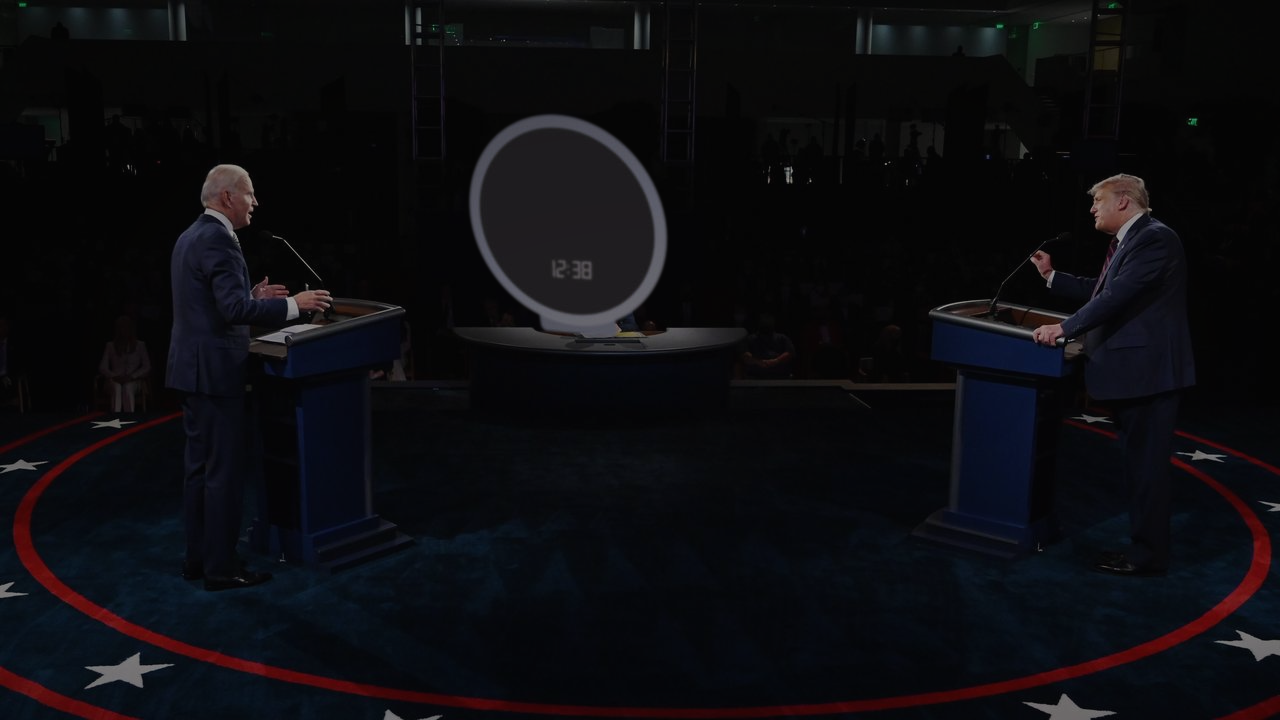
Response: 12:38
